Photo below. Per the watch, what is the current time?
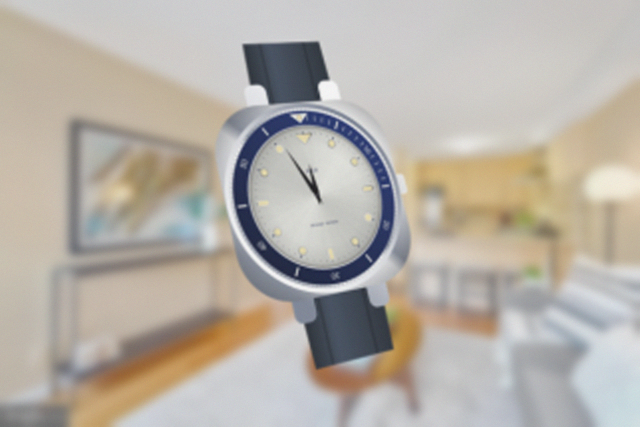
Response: 11:56
